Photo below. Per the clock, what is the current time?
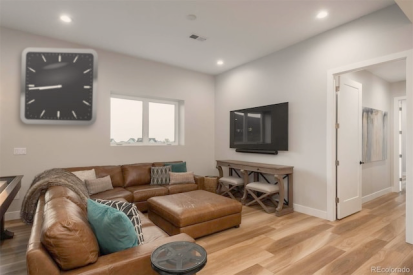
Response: 8:44
